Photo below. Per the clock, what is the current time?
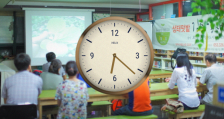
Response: 6:22
